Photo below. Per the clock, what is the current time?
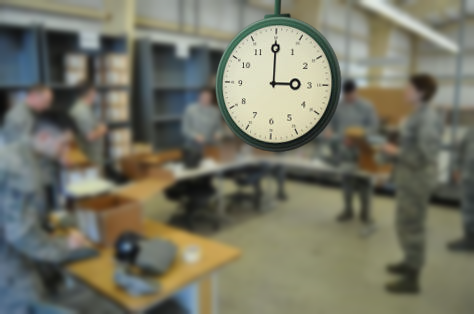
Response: 3:00
